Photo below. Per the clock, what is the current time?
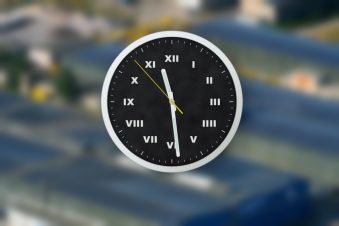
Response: 11:28:53
